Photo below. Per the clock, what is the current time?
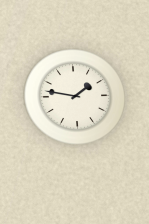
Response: 1:47
